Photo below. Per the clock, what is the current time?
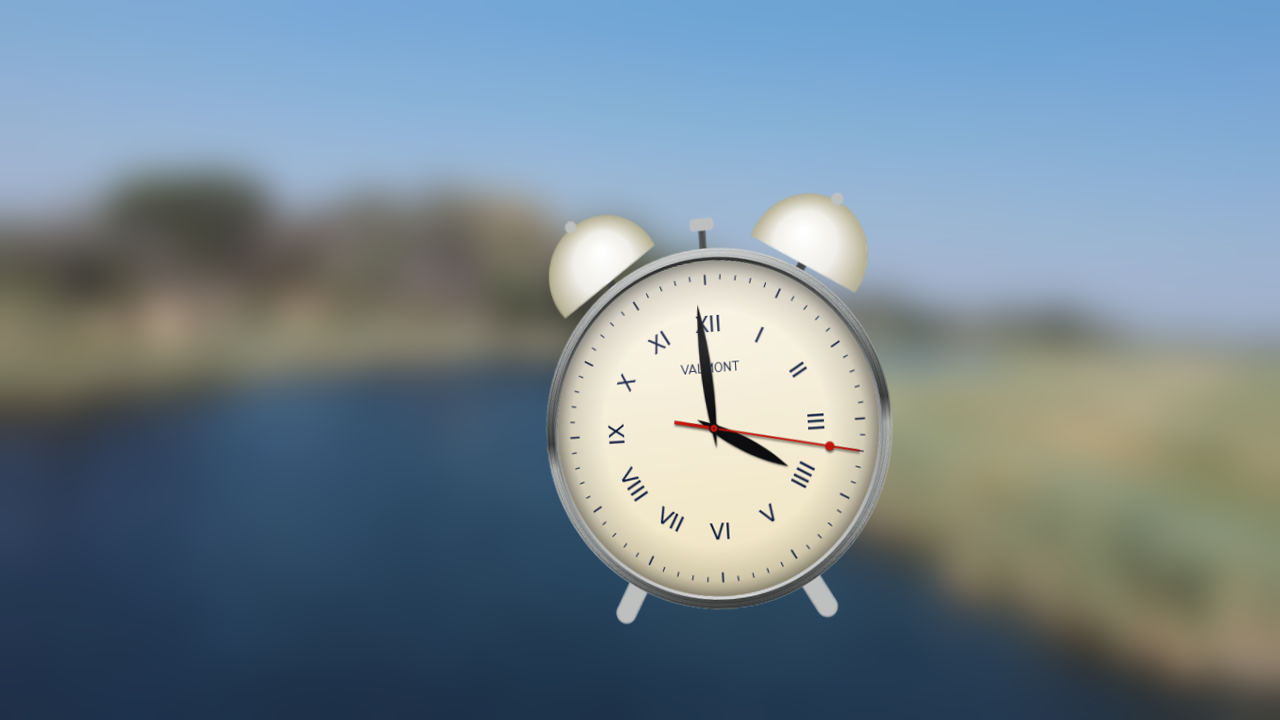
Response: 3:59:17
